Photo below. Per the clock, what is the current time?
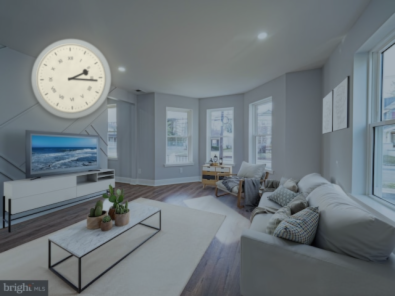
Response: 2:16
